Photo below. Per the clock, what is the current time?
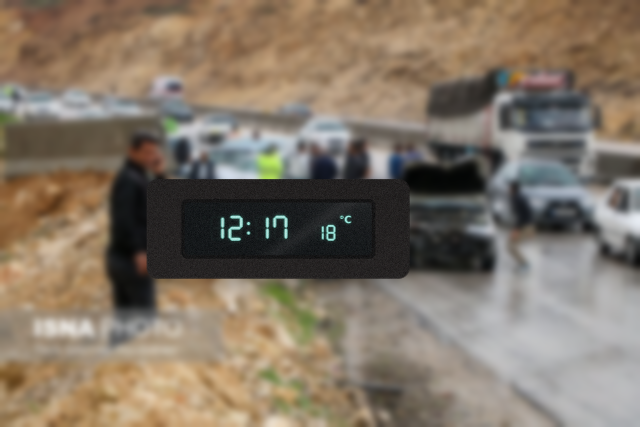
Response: 12:17
